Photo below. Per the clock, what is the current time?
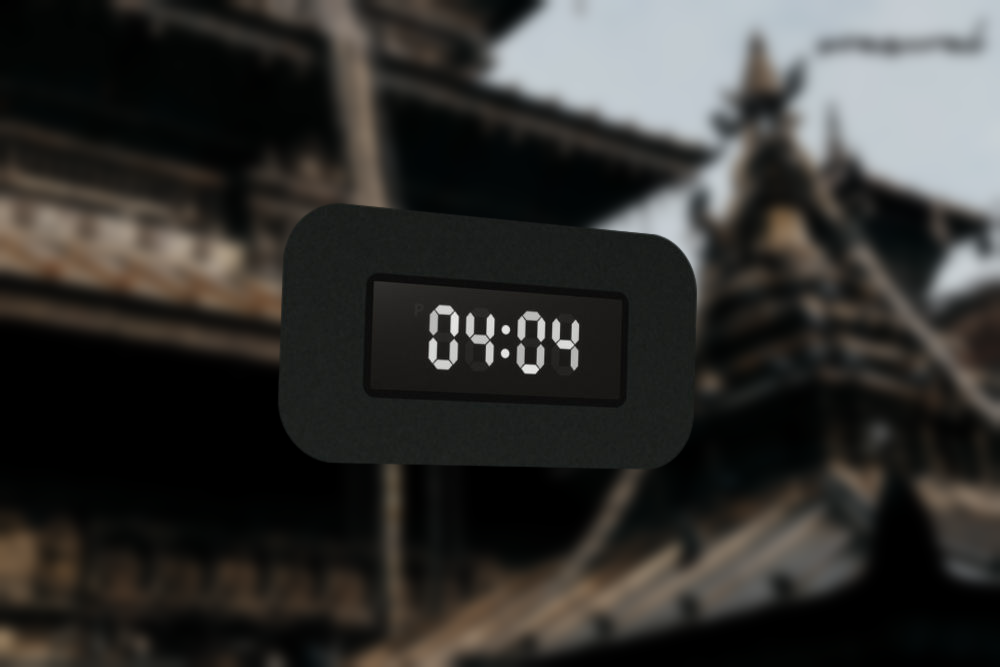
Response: 4:04
